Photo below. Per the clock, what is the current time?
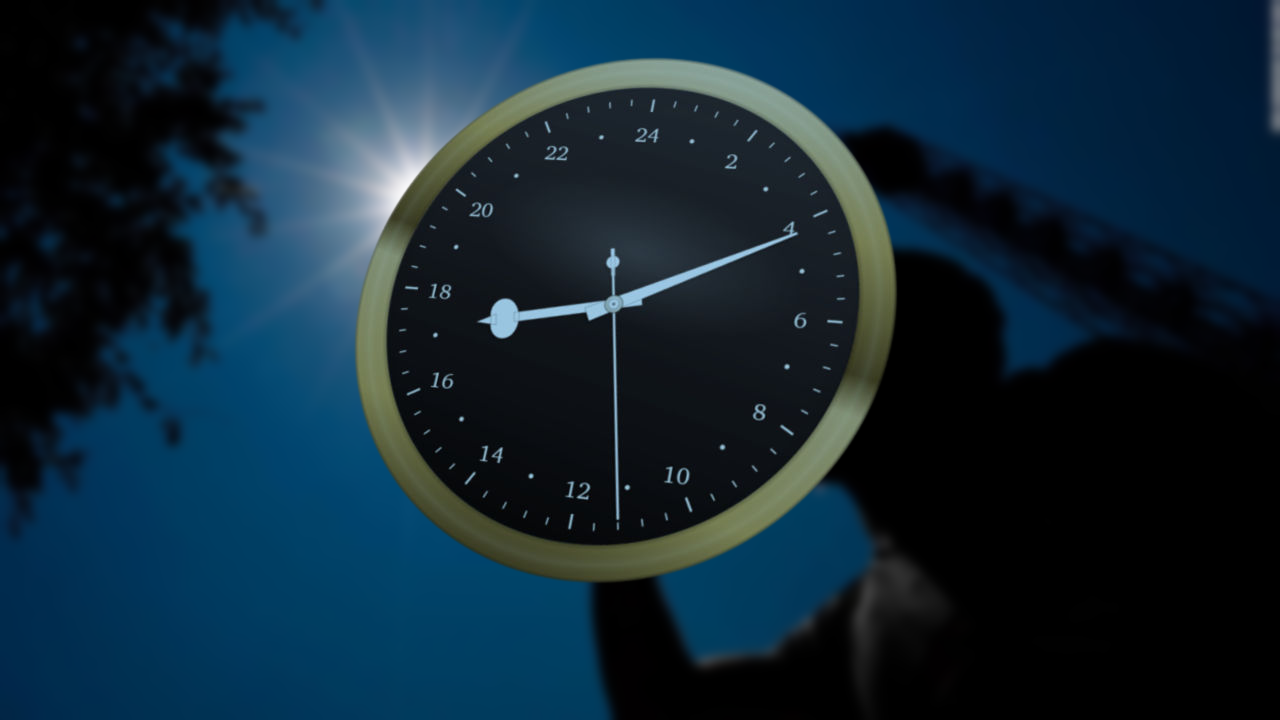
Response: 17:10:28
